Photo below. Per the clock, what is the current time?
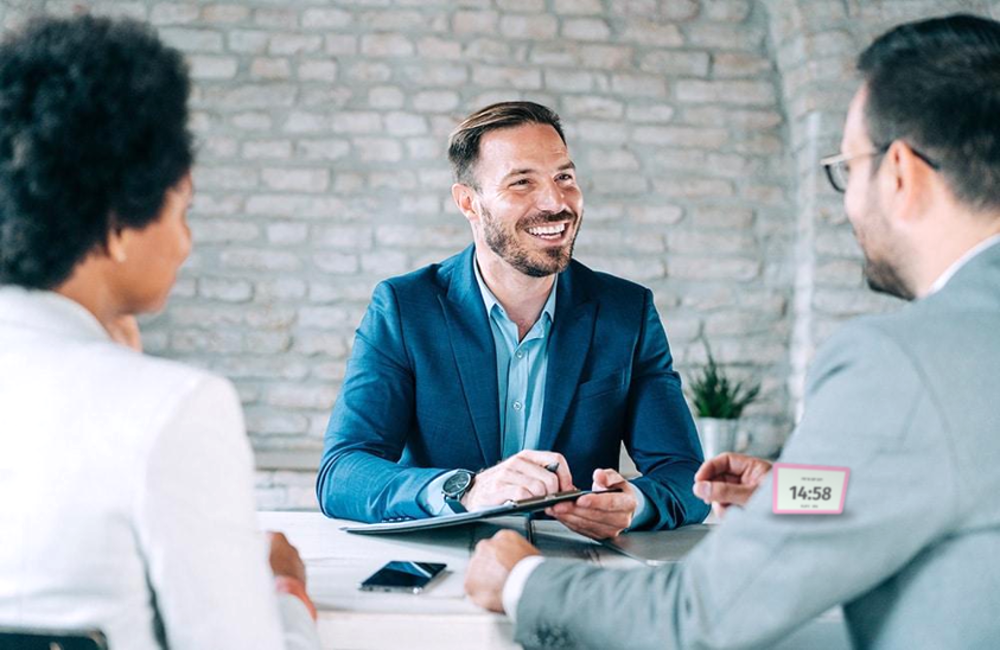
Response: 14:58
